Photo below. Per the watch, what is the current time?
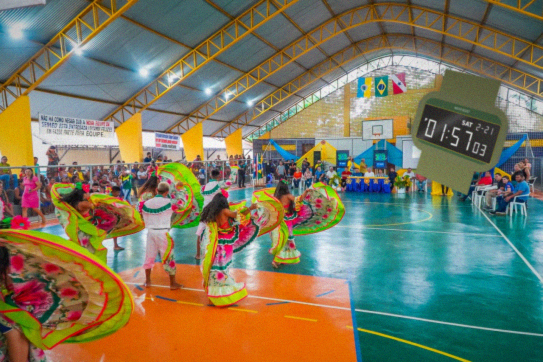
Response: 1:57:03
